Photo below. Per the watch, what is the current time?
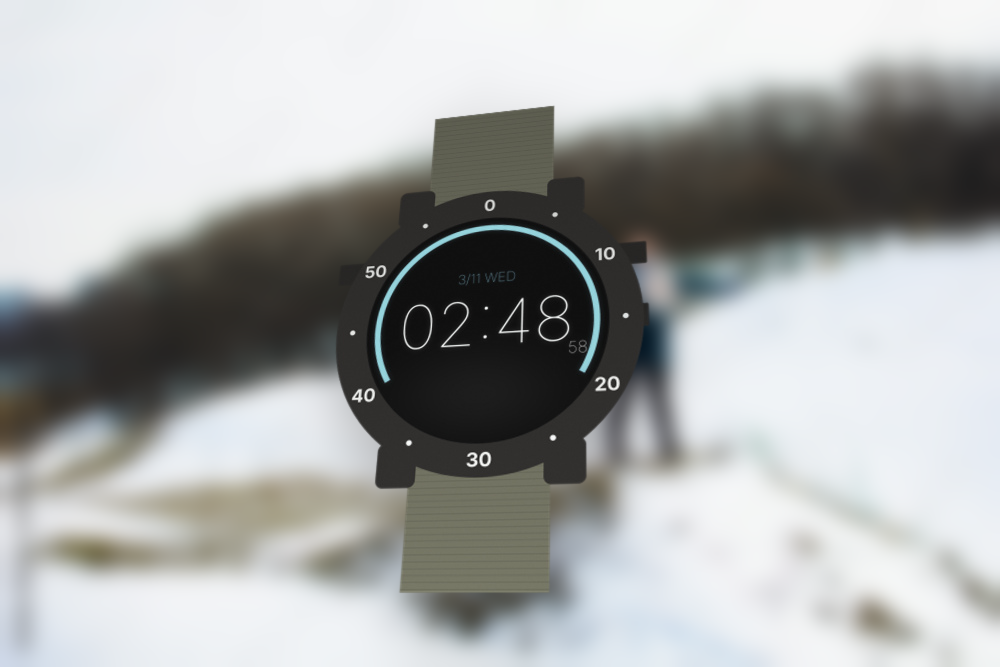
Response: 2:48:58
